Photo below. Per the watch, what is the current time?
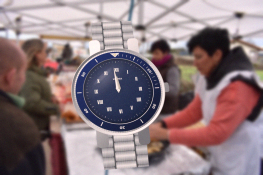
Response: 11:59
